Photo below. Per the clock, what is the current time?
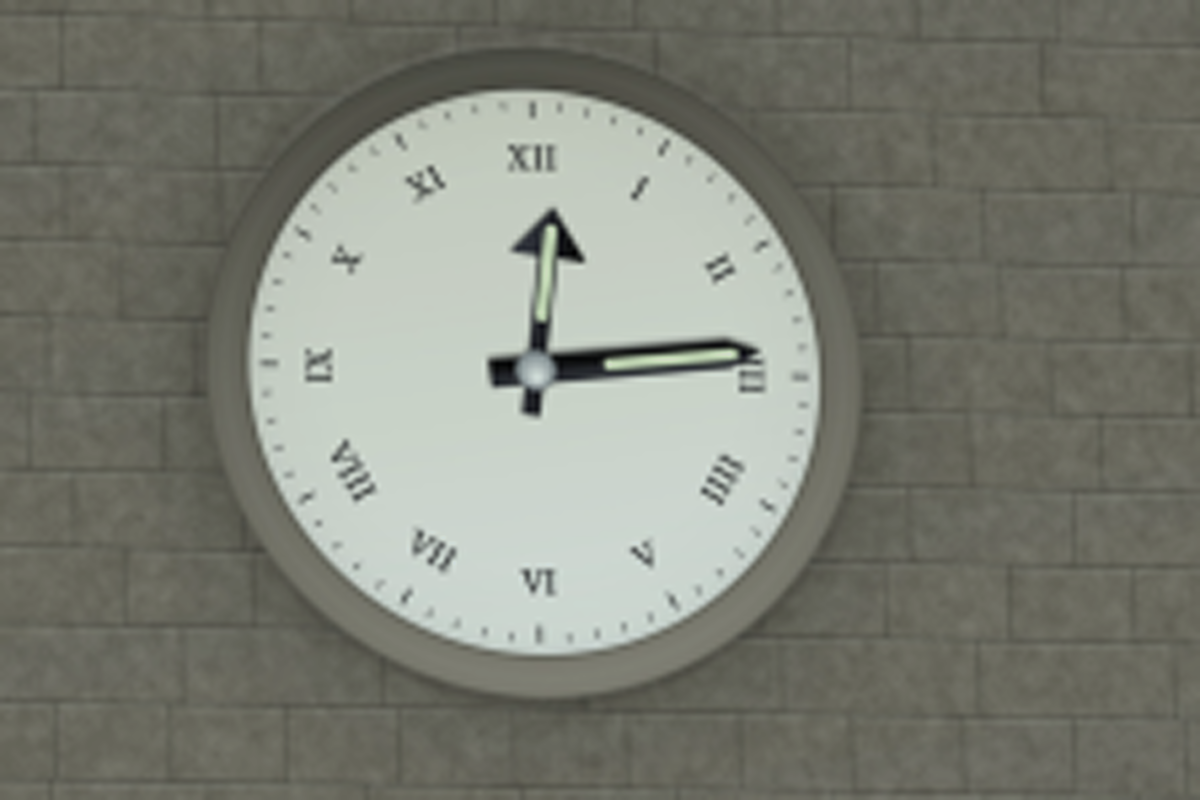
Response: 12:14
